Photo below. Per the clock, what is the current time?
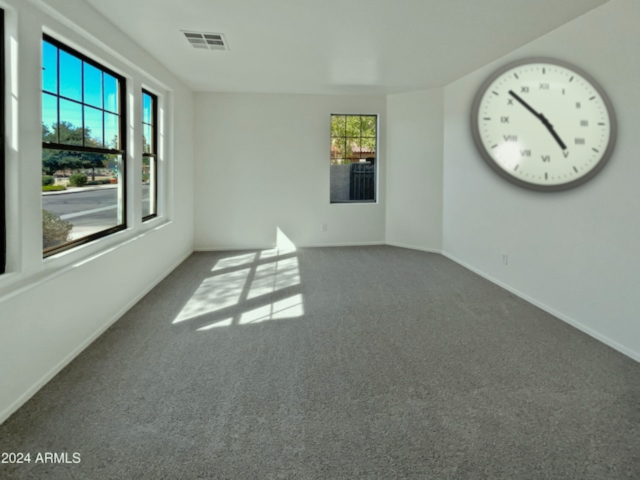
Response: 4:52
